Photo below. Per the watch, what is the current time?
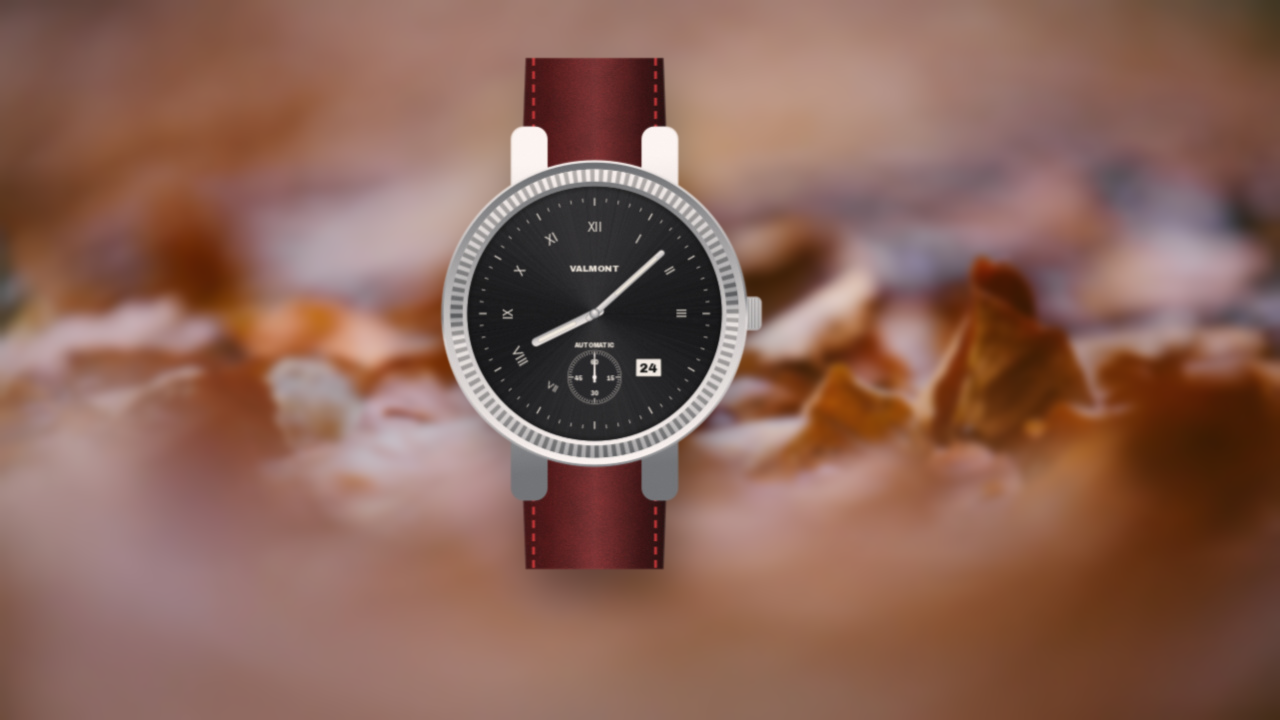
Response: 8:08
